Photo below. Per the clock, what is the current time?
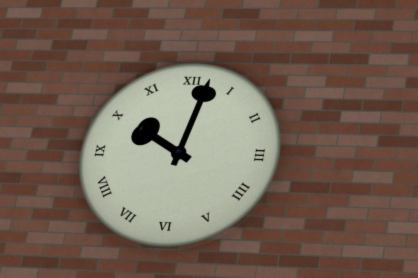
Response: 10:02
